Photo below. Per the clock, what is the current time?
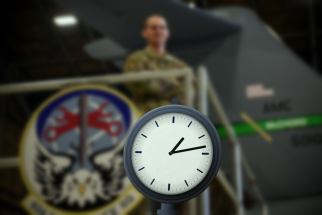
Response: 1:13
